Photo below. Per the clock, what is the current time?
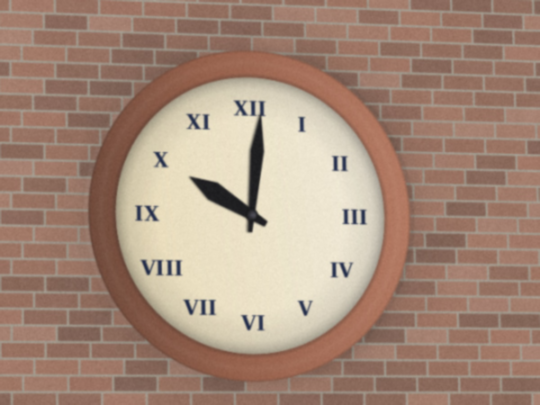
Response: 10:01
